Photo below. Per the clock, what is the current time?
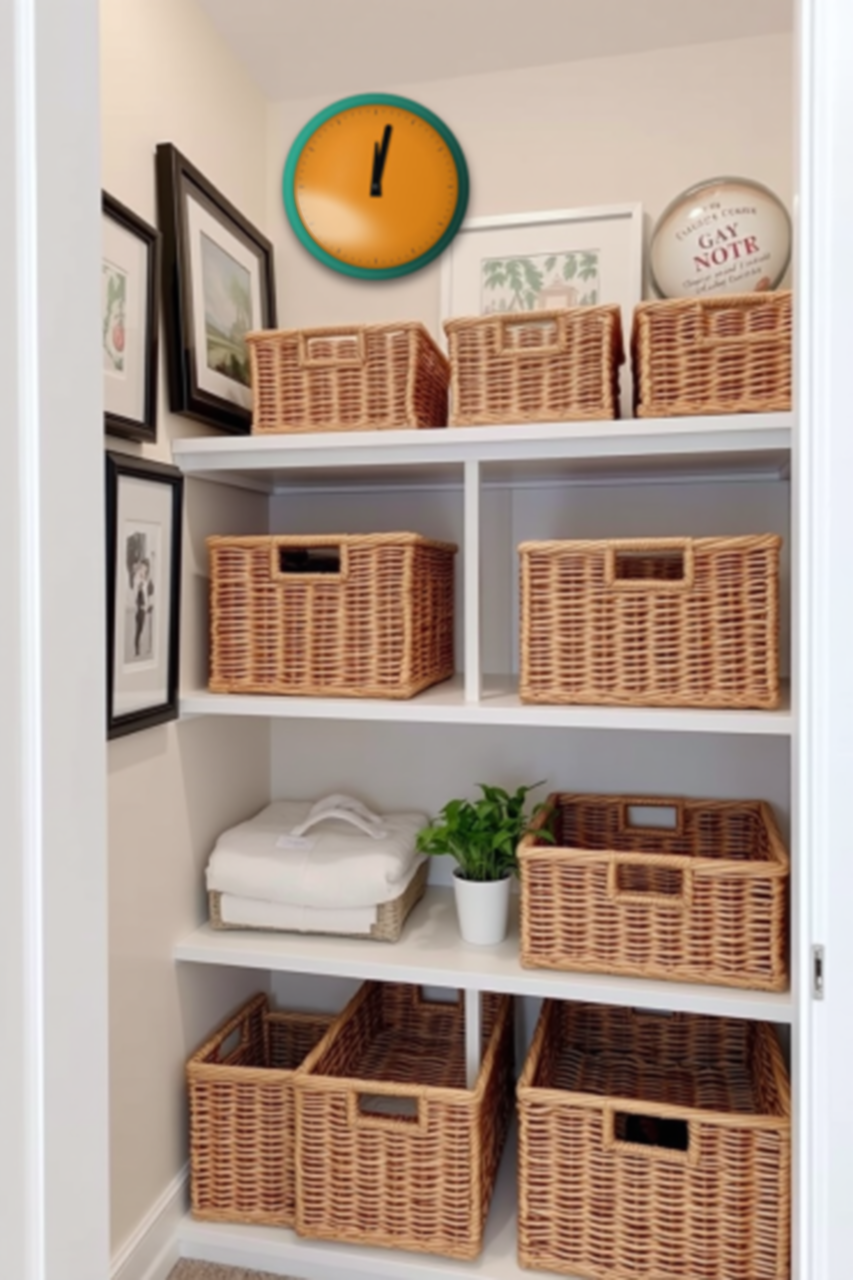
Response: 12:02
